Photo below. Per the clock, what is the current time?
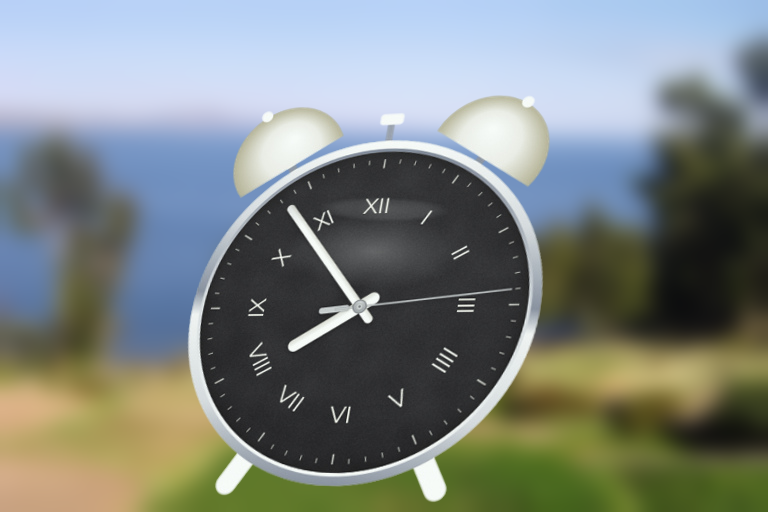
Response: 7:53:14
